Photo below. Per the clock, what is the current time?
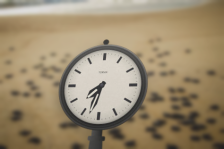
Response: 7:33
